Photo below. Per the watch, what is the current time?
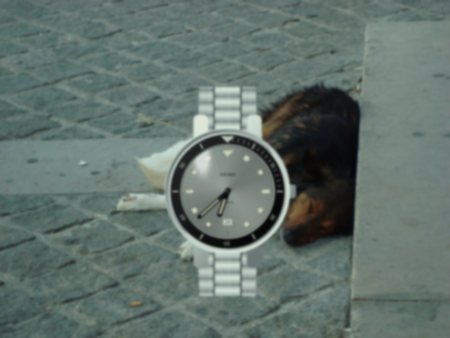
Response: 6:38
